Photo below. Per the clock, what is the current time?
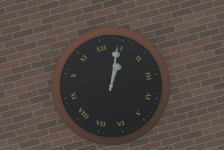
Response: 1:04
